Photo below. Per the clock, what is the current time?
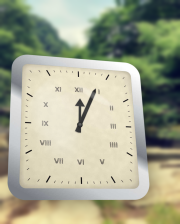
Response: 12:04
